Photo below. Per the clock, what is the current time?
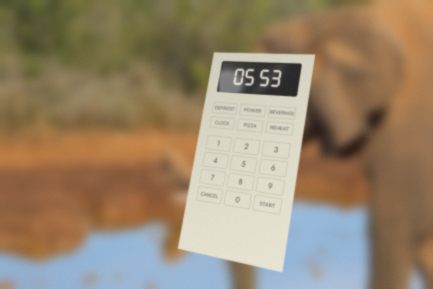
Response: 5:53
